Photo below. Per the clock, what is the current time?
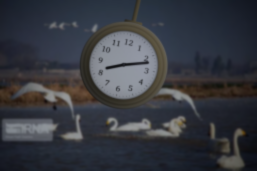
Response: 8:12
